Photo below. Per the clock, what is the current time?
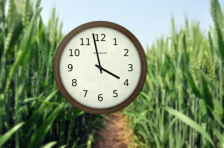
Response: 3:58
